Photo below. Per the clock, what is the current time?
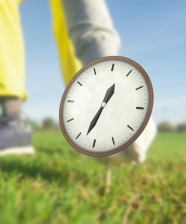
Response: 12:33
